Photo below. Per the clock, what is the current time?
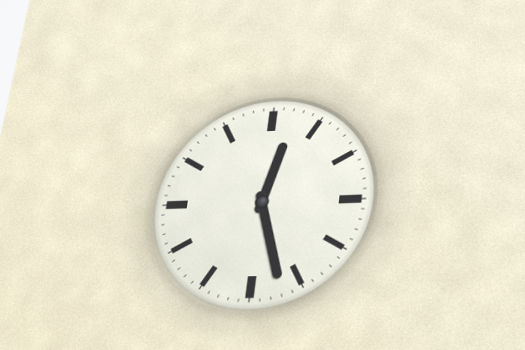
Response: 12:27
